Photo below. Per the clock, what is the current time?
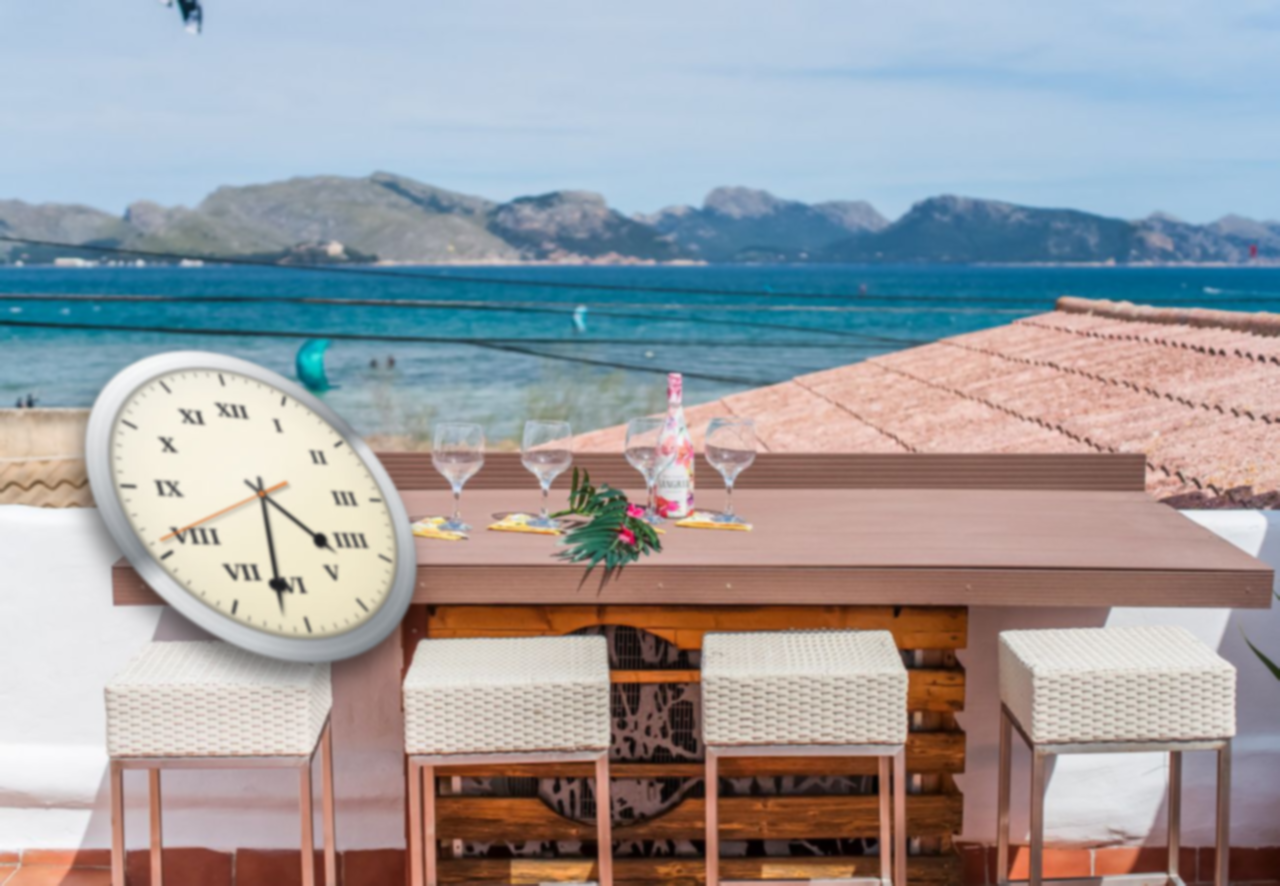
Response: 4:31:41
